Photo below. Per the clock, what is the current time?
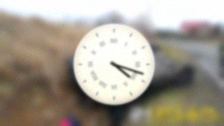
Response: 4:18
